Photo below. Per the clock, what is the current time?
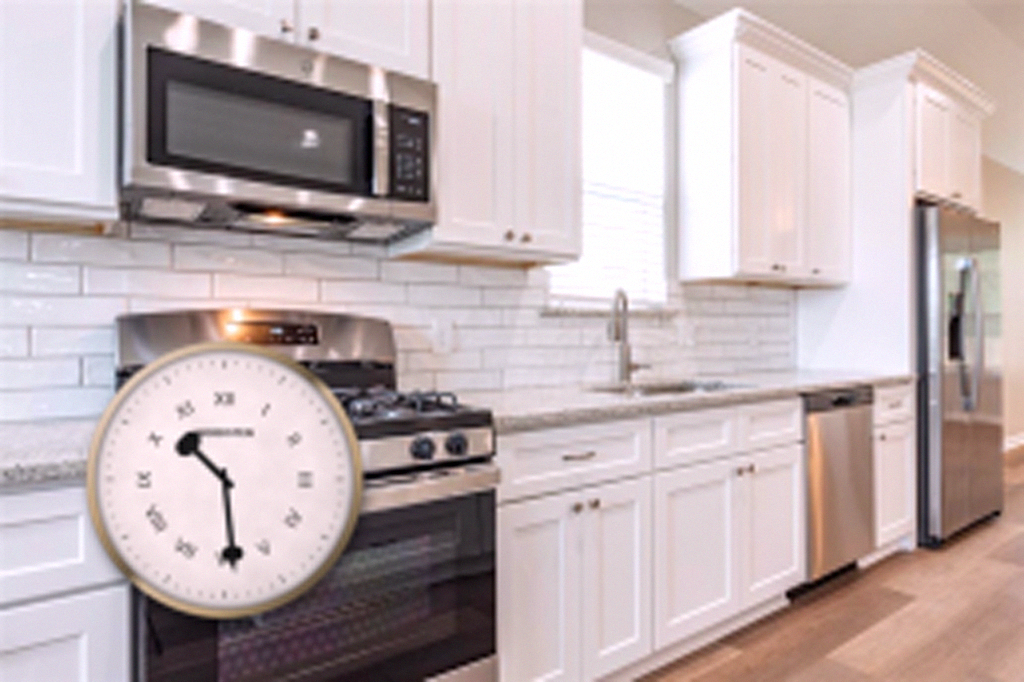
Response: 10:29
